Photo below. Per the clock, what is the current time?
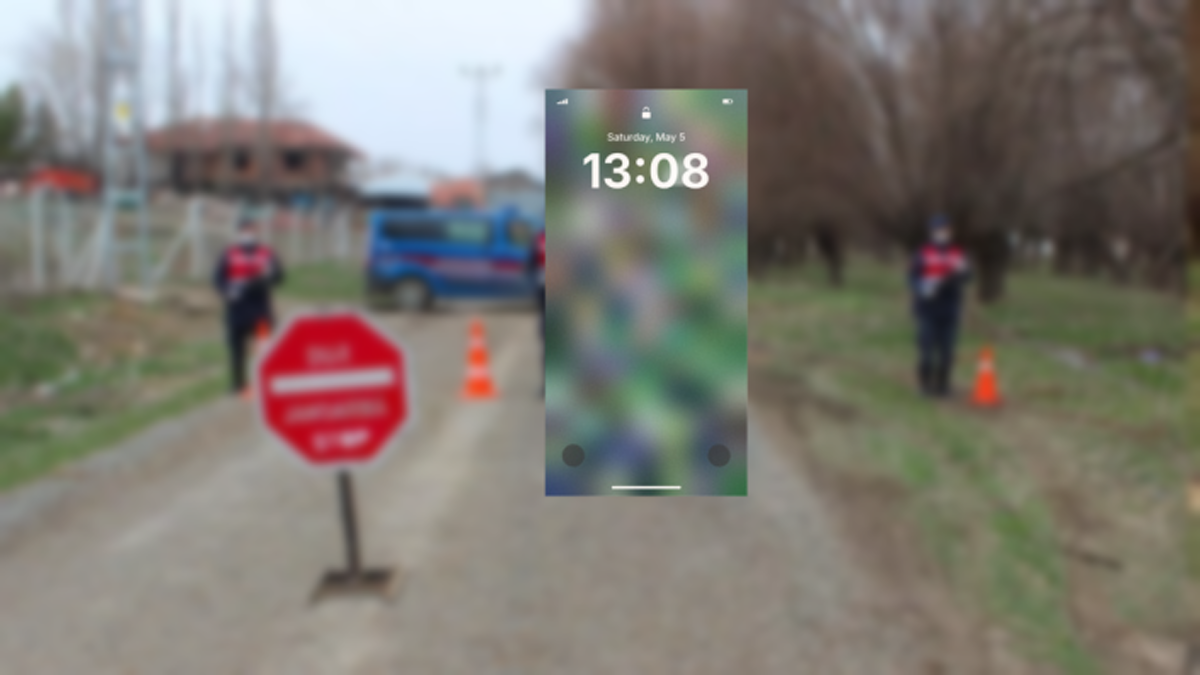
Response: 13:08
